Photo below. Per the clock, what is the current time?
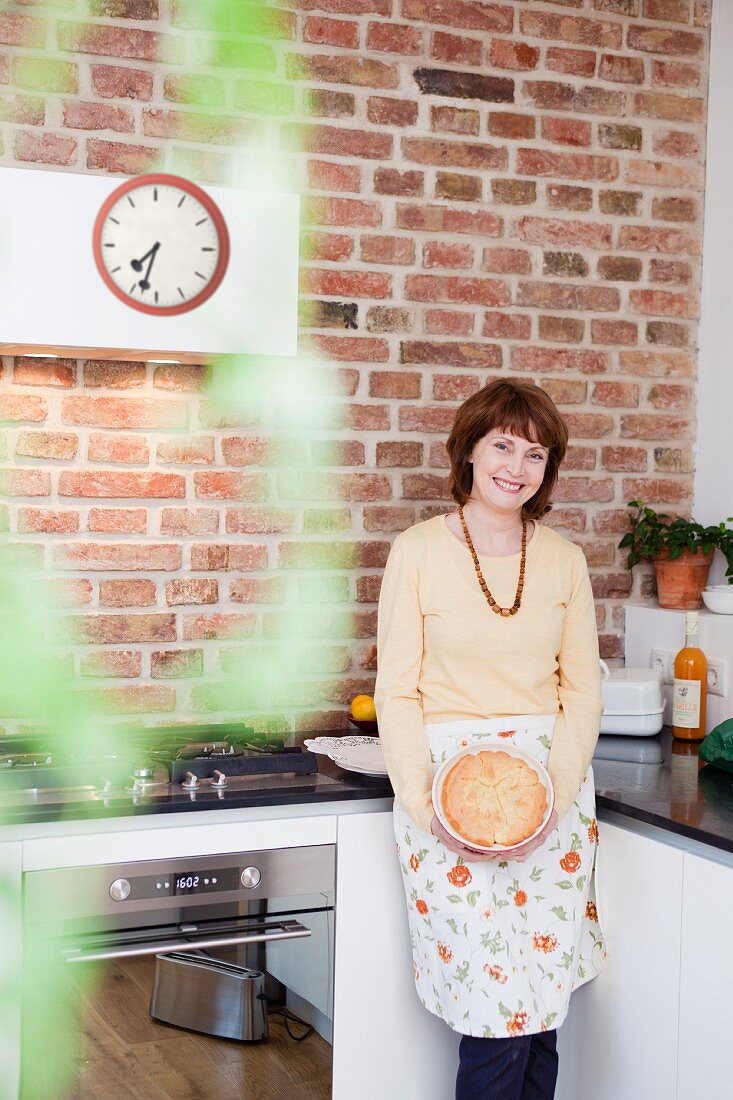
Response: 7:33
